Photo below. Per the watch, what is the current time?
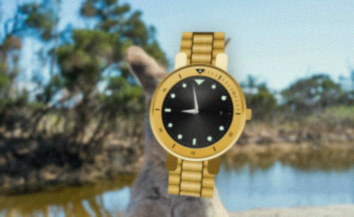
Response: 8:58
